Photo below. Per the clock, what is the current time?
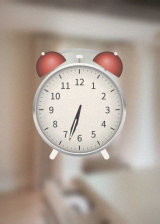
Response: 6:33
